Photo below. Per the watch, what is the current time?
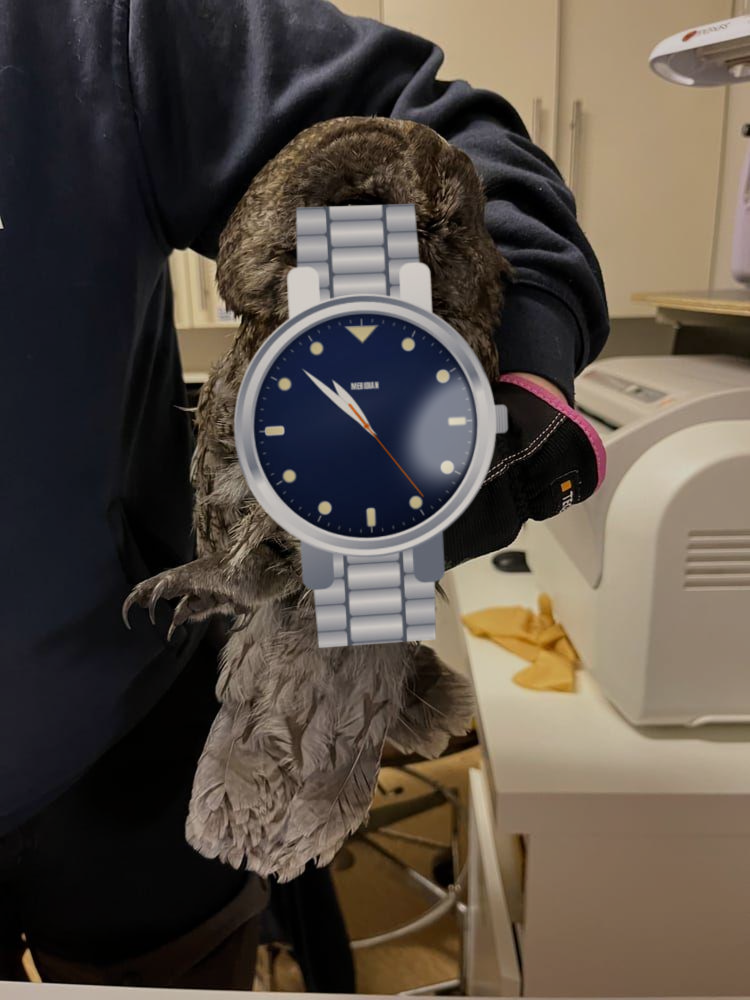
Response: 10:52:24
